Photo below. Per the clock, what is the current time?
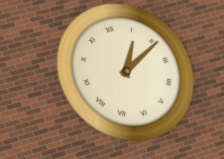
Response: 1:11
